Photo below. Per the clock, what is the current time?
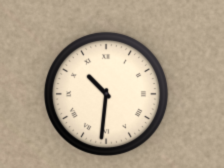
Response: 10:31
